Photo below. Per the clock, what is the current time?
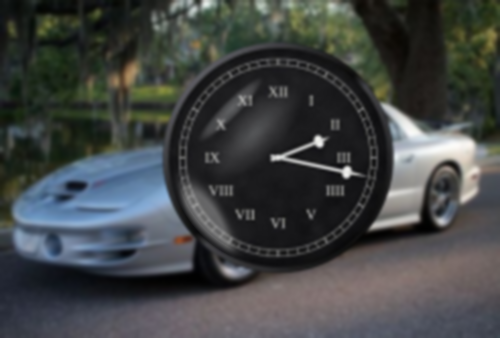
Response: 2:17
